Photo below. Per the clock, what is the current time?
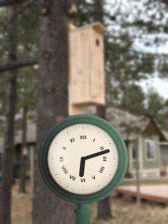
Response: 6:12
